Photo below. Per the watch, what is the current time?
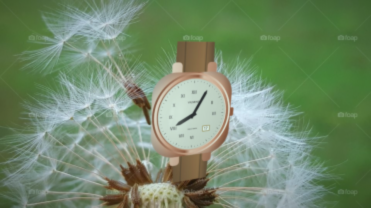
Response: 8:05
